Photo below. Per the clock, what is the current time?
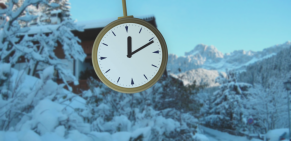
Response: 12:11
